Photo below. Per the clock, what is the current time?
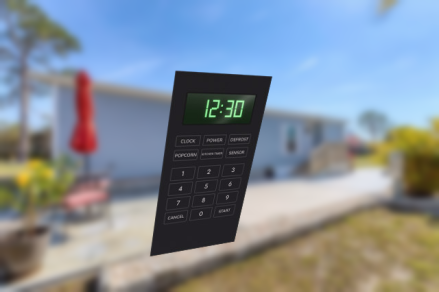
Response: 12:30
